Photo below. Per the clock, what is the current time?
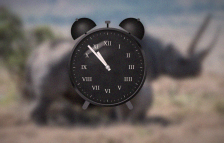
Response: 10:53
